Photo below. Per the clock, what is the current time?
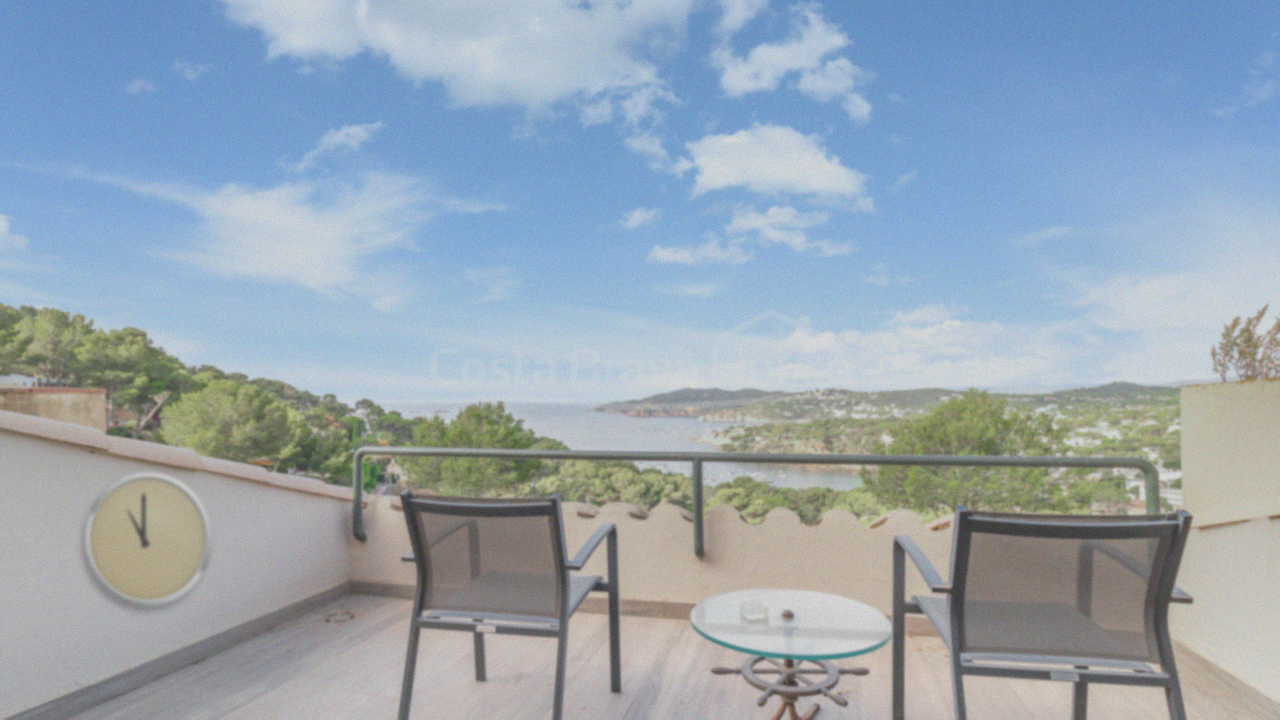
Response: 11:00
